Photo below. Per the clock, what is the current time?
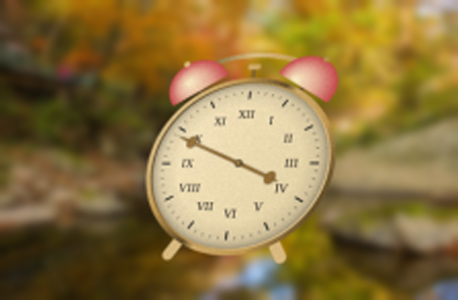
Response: 3:49
